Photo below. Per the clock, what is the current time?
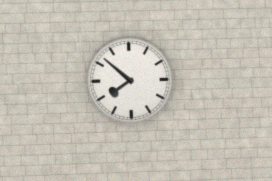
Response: 7:52
